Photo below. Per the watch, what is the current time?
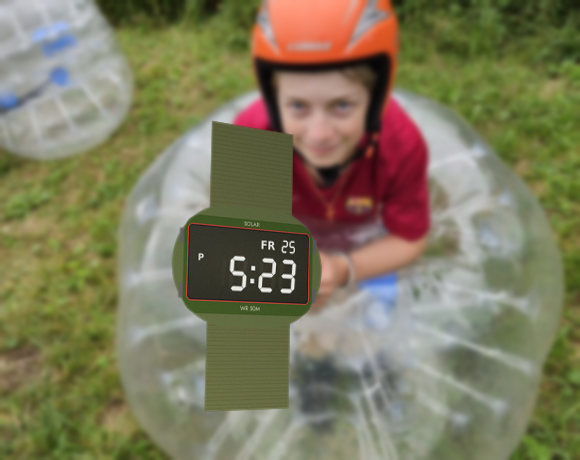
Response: 5:23
